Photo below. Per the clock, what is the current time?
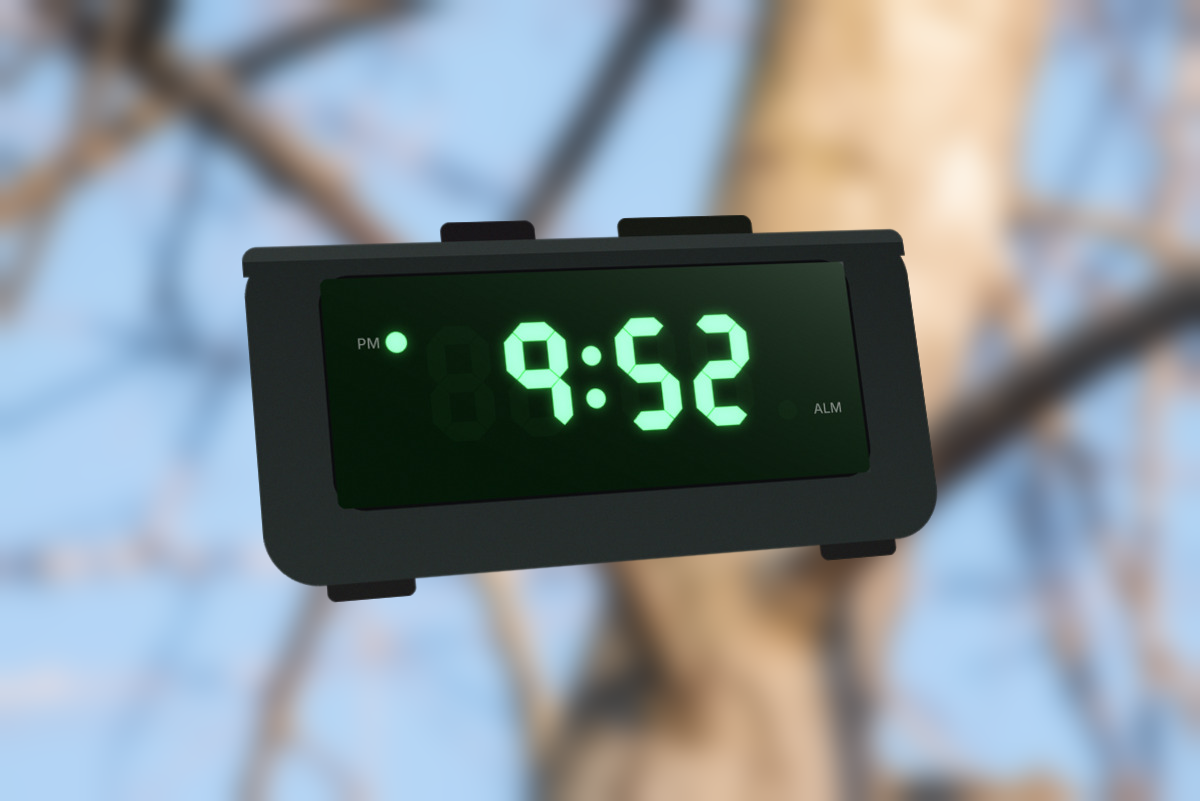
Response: 9:52
